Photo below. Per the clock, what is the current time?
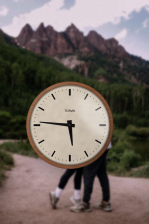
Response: 5:46
